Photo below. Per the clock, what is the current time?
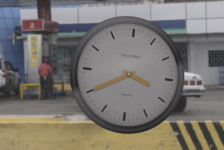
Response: 3:40
